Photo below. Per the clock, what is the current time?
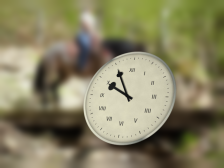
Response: 9:55
